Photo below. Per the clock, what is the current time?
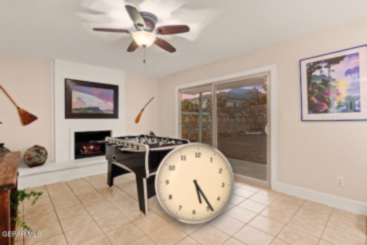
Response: 5:24
